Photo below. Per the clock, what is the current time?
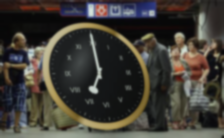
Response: 7:00
